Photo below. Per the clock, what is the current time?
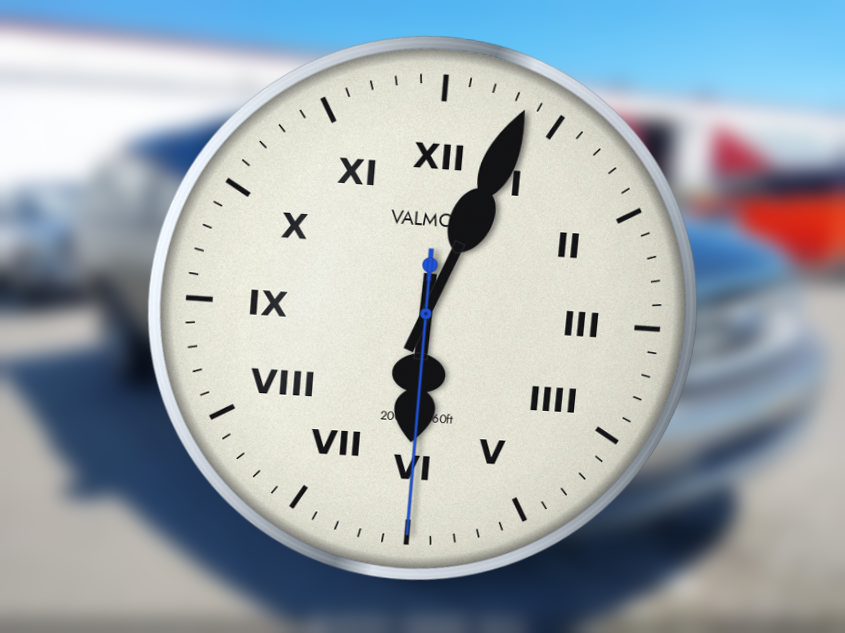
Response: 6:03:30
